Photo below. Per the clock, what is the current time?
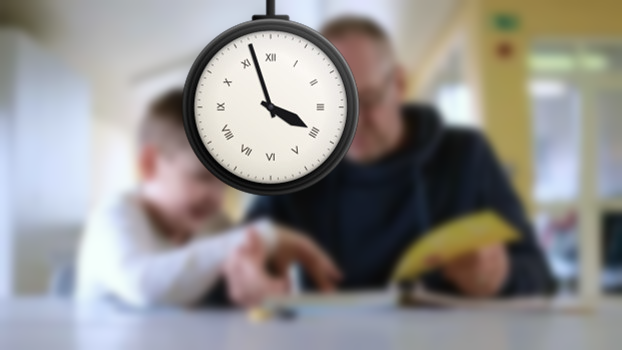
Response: 3:57
